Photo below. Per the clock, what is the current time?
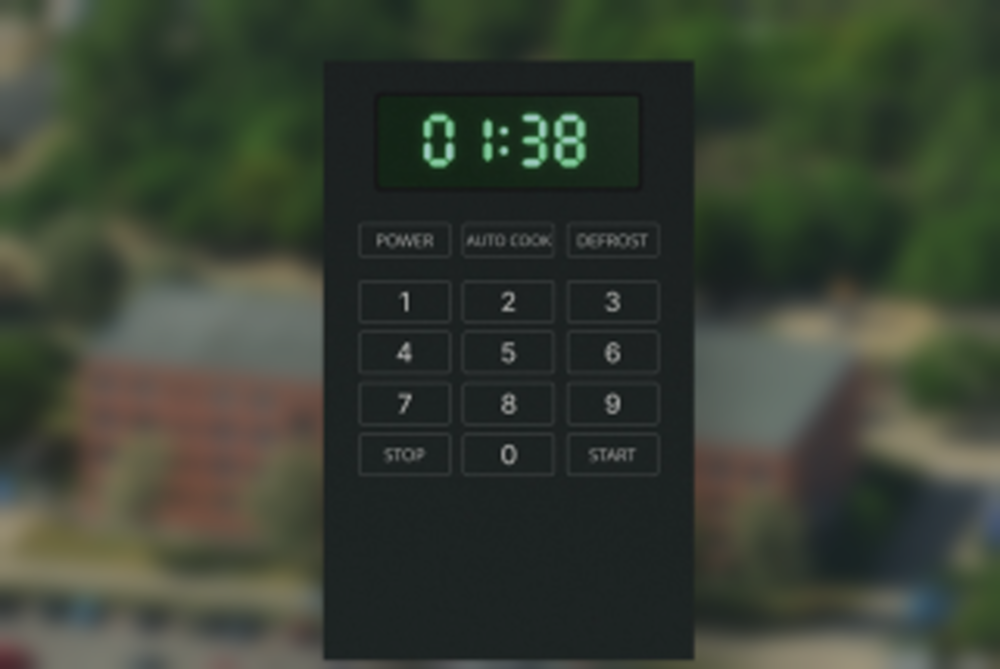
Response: 1:38
